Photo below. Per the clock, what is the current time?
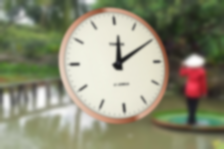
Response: 12:10
